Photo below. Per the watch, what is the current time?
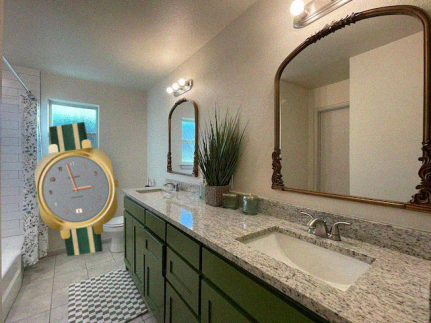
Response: 2:58
